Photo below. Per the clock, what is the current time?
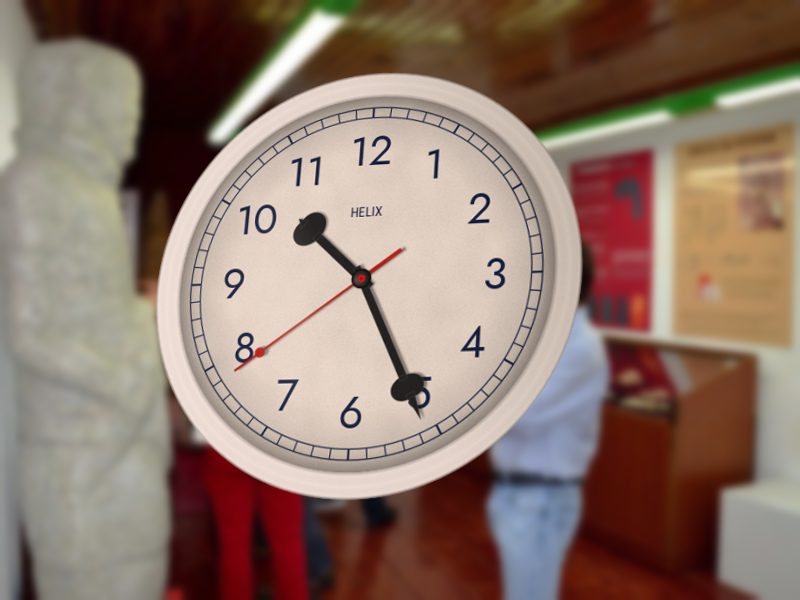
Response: 10:25:39
